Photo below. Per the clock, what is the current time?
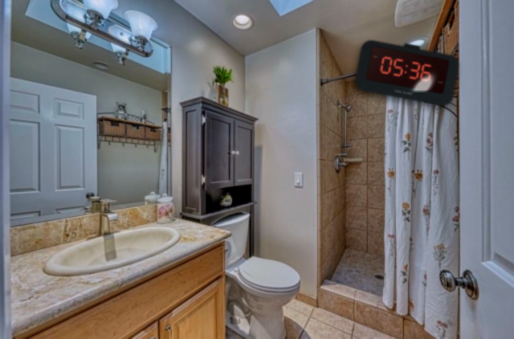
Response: 5:36
